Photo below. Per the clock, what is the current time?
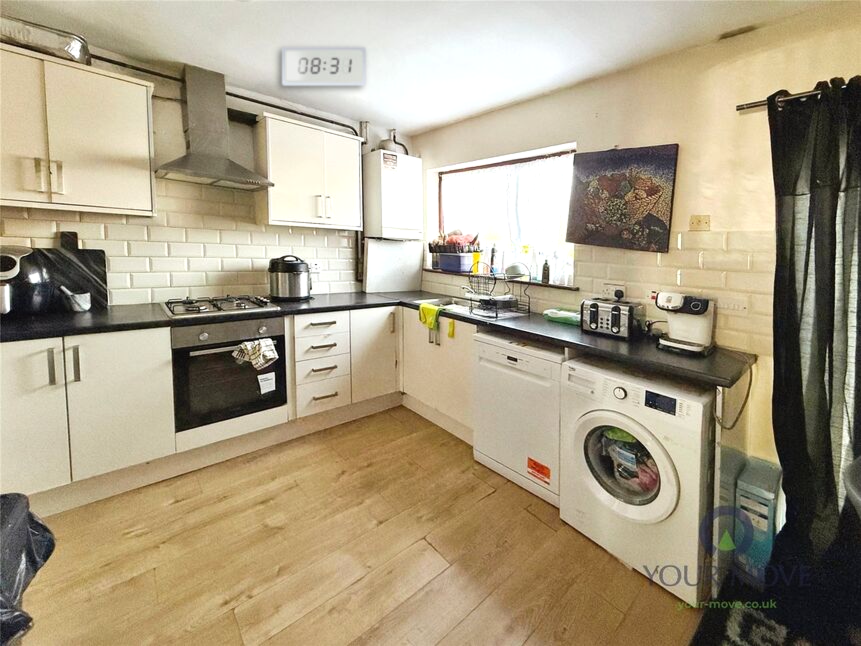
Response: 8:31
